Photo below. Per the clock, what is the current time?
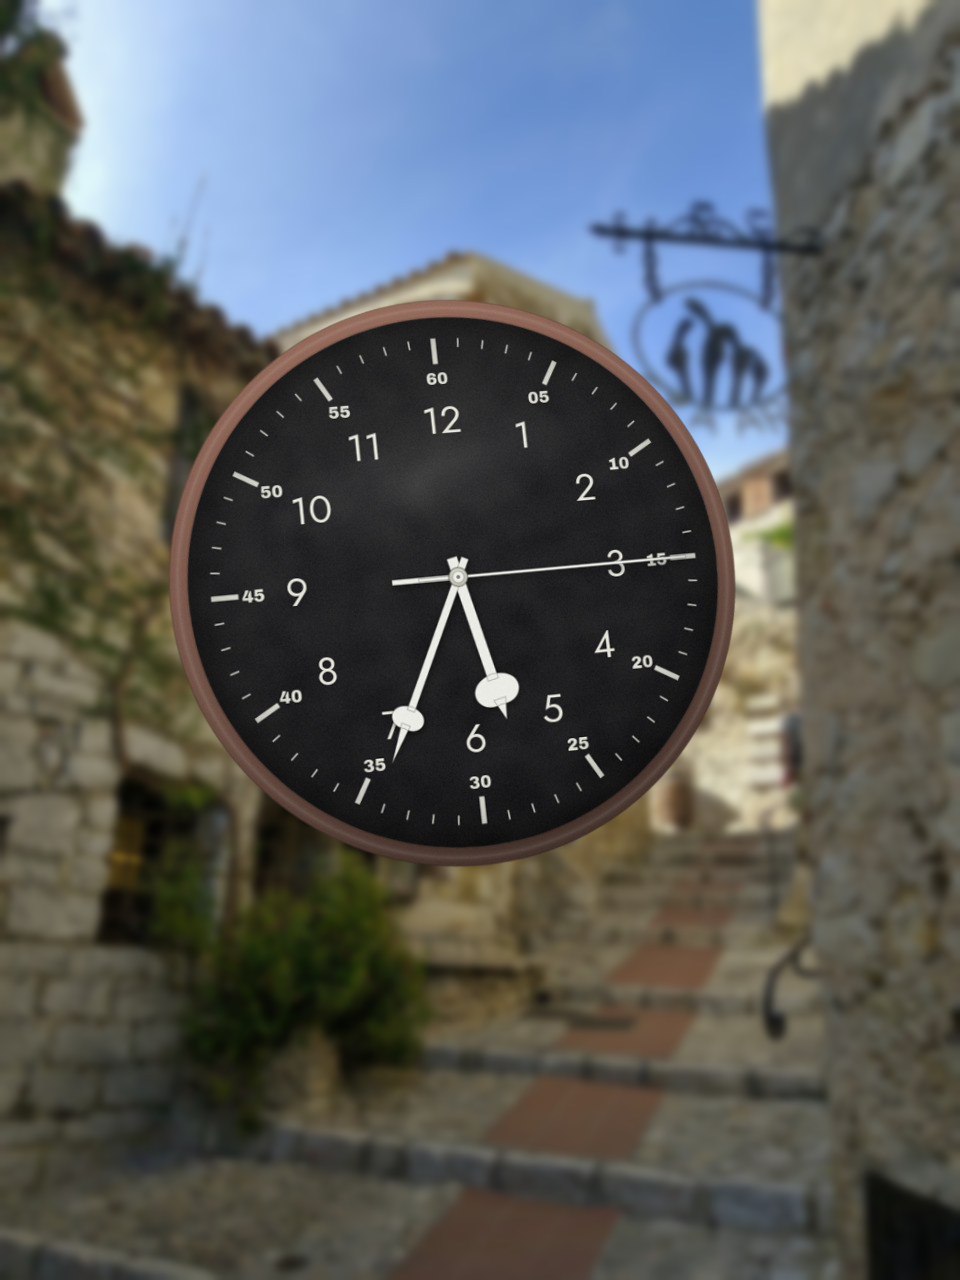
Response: 5:34:15
